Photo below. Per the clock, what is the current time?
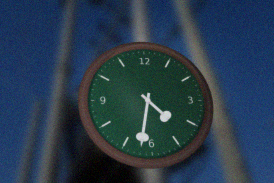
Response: 4:32
